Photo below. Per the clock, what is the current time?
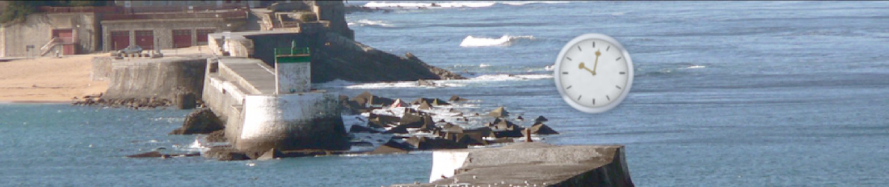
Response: 10:02
